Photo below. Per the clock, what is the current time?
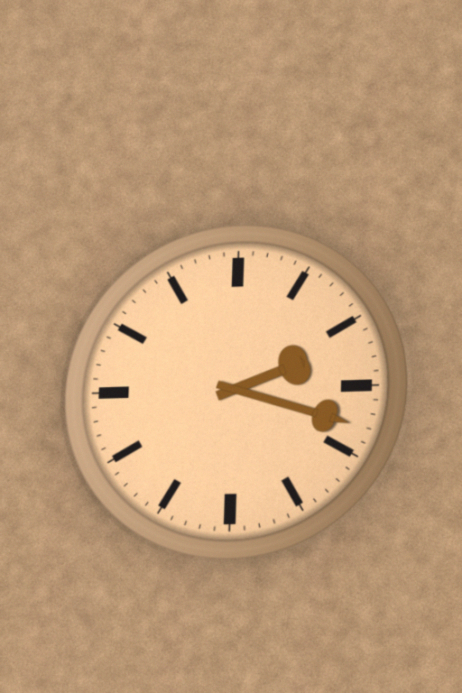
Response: 2:18
